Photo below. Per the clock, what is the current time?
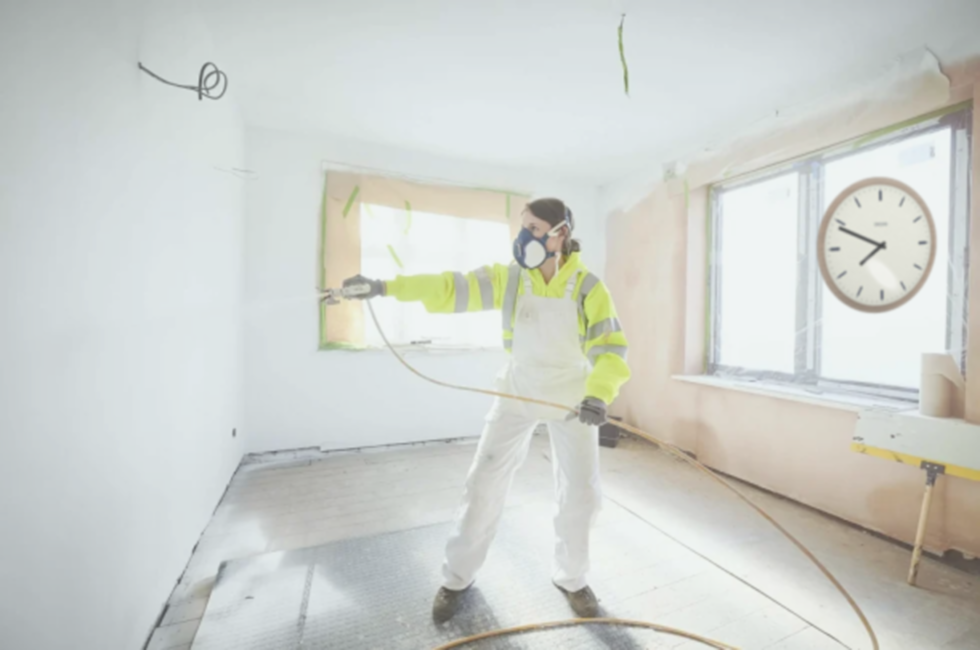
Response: 7:49
